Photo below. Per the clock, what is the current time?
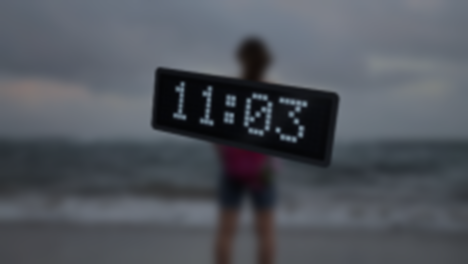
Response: 11:03
